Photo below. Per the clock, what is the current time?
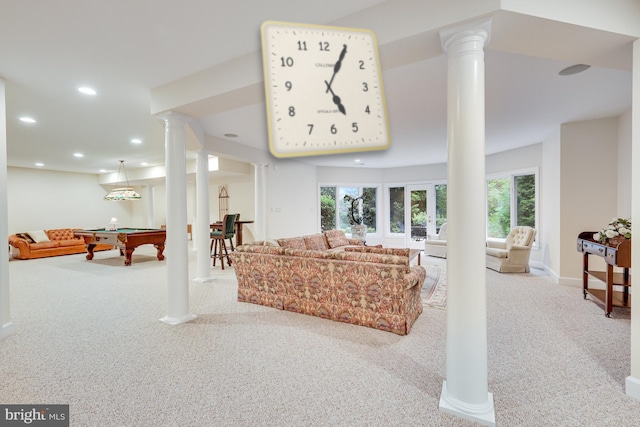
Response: 5:05
